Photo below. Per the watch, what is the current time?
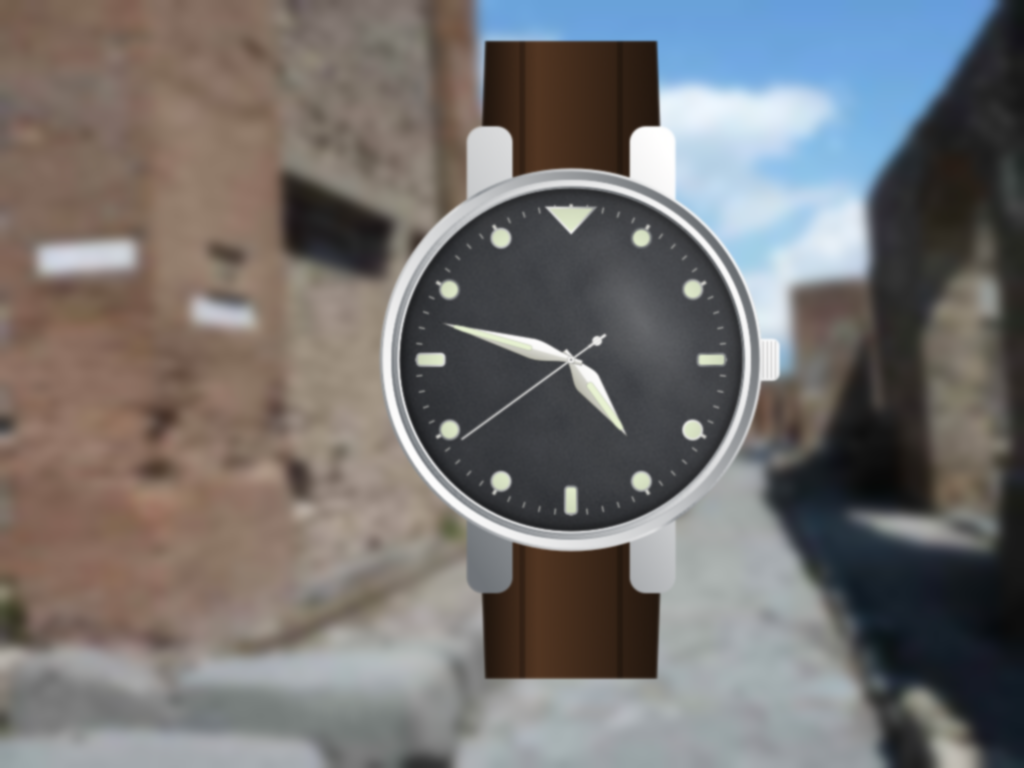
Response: 4:47:39
